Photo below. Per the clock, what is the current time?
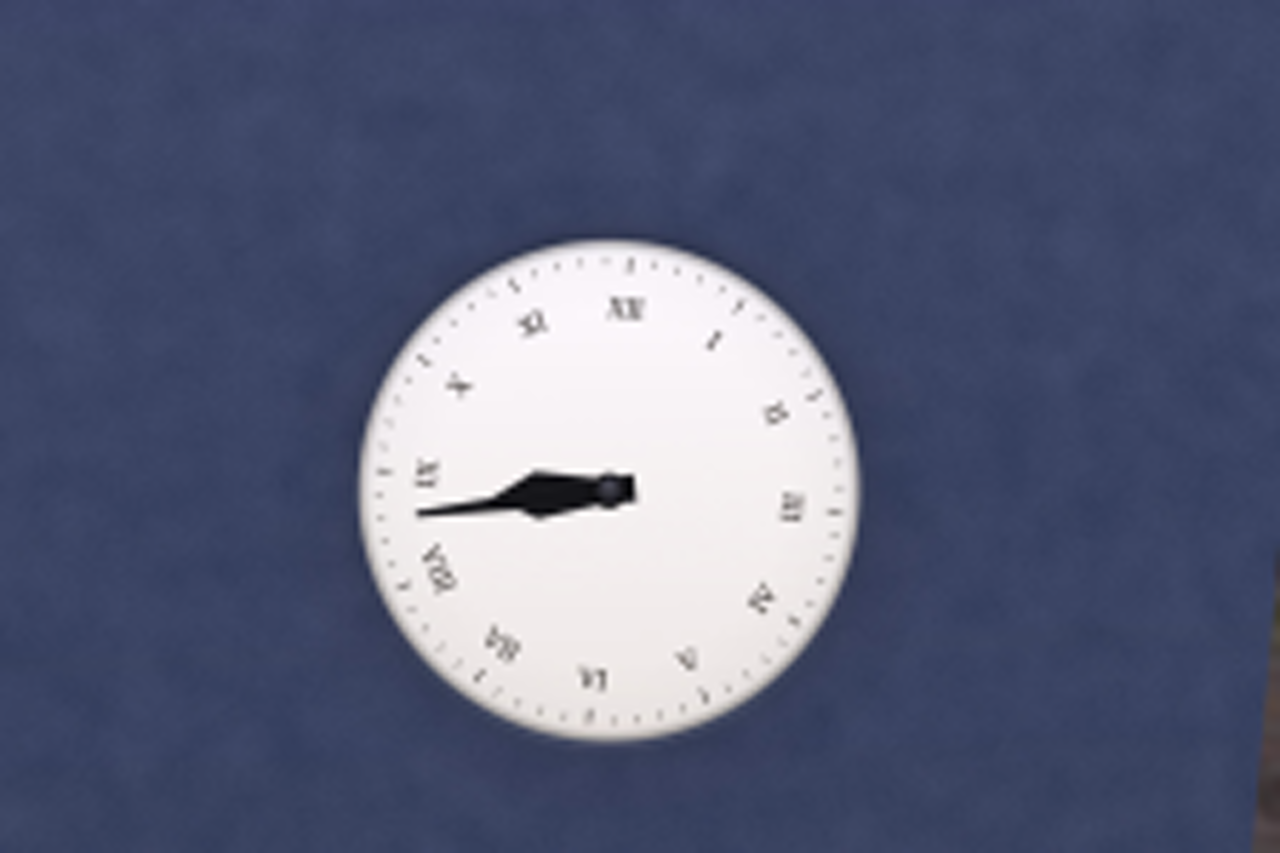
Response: 8:43
